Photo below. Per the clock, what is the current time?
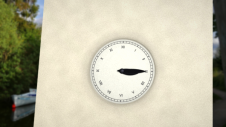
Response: 3:15
